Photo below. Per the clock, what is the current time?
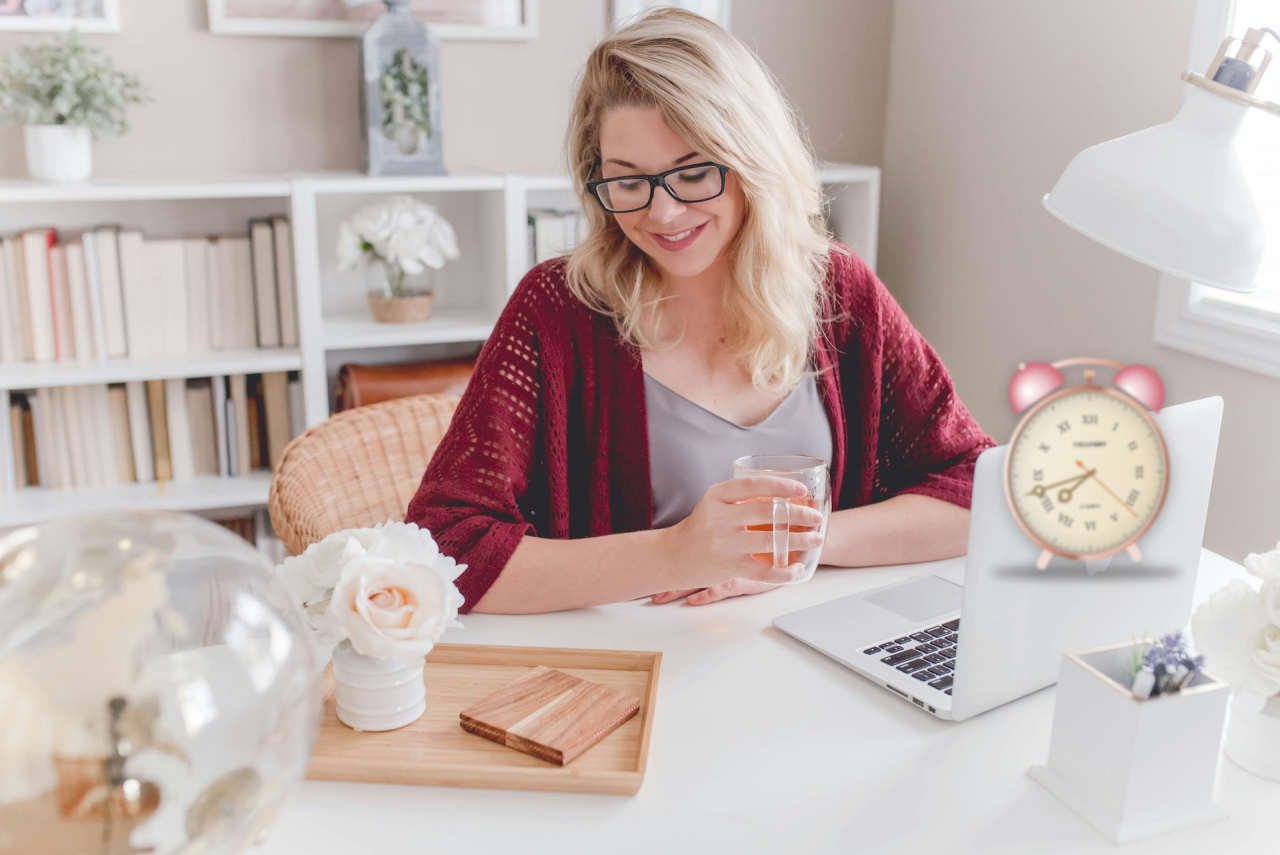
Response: 7:42:22
